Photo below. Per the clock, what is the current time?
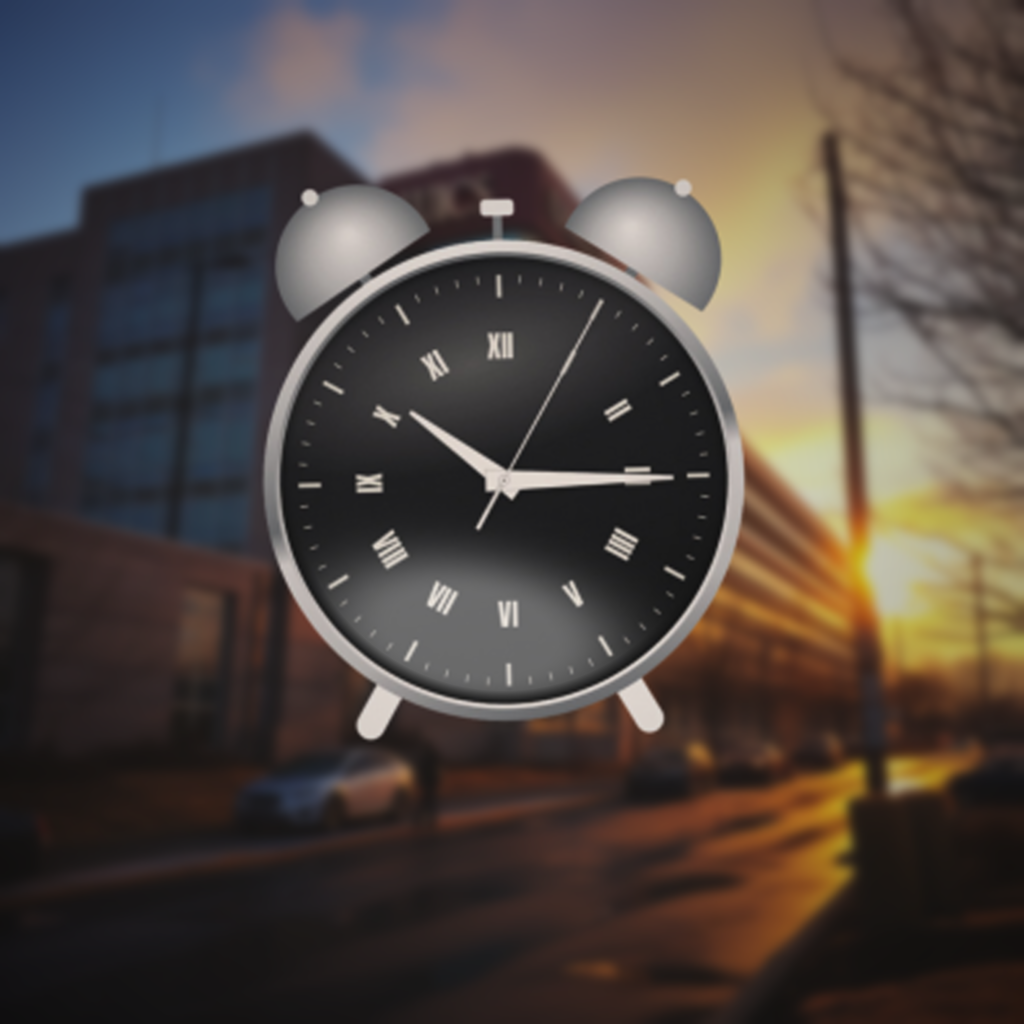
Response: 10:15:05
